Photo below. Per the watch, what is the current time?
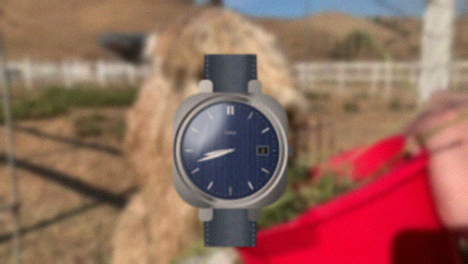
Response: 8:42
